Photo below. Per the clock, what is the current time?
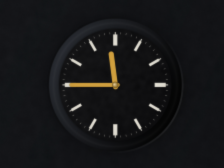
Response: 11:45
